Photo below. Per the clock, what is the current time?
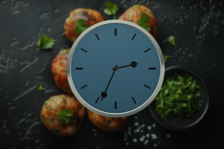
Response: 2:34
